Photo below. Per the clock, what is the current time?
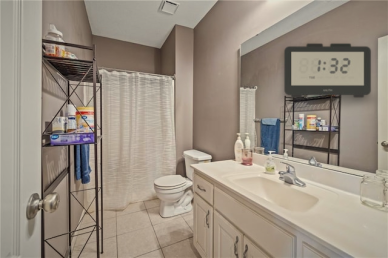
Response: 1:32
